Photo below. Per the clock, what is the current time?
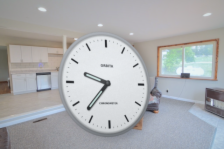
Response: 9:37
